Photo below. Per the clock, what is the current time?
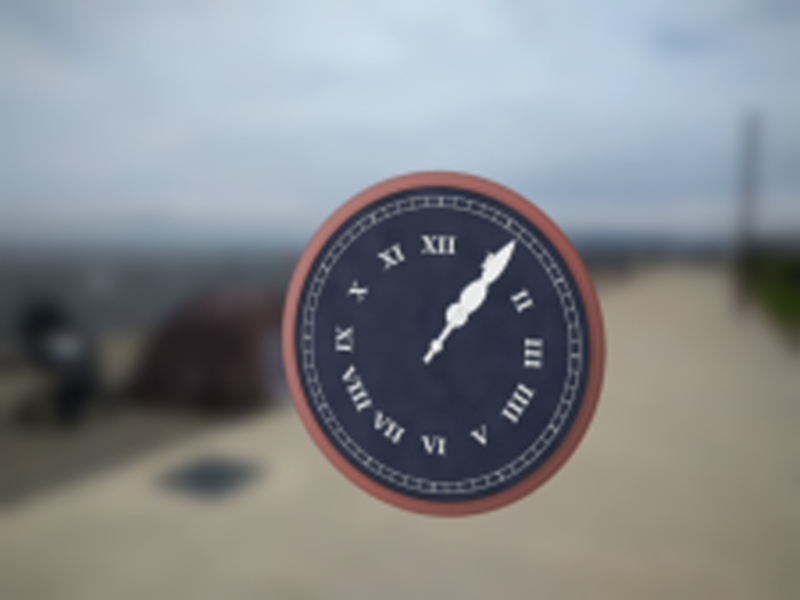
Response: 1:06
